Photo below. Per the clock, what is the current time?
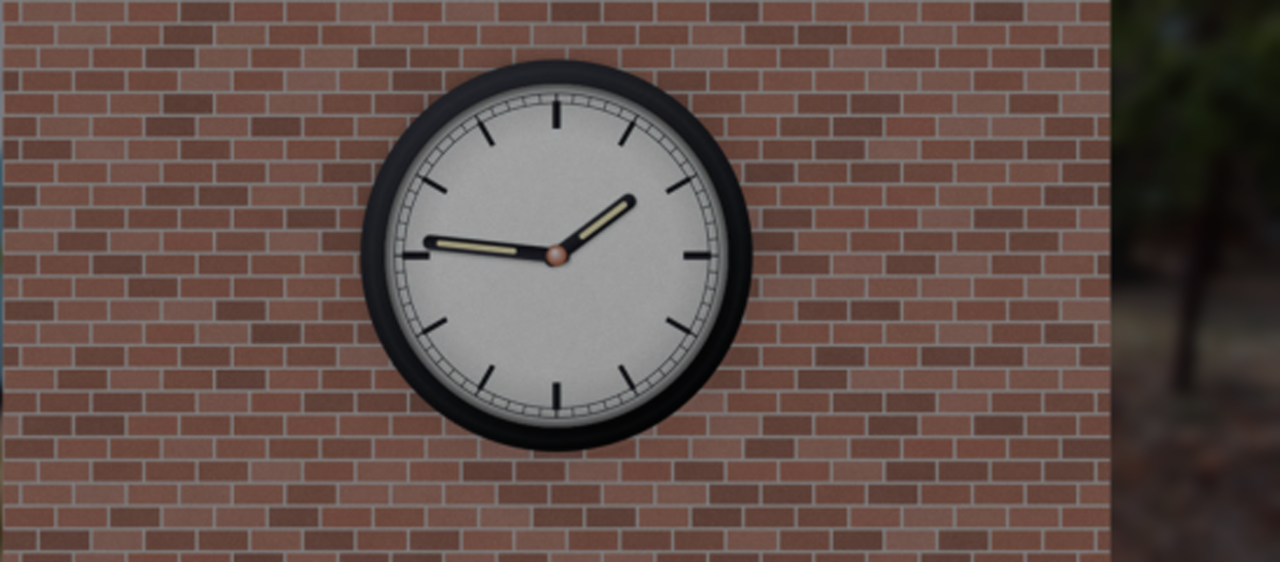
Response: 1:46
